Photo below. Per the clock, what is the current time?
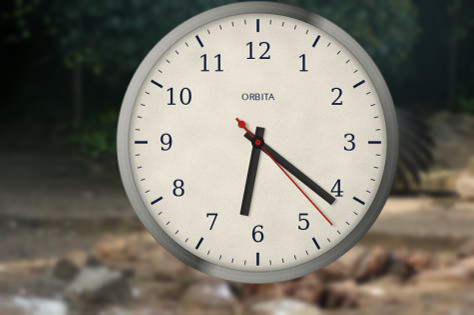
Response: 6:21:23
